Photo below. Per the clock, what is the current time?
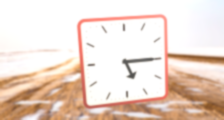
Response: 5:15
